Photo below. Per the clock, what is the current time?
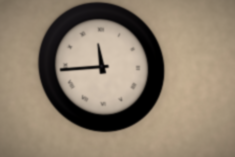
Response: 11:44
